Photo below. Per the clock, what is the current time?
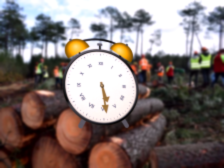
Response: 5:29
